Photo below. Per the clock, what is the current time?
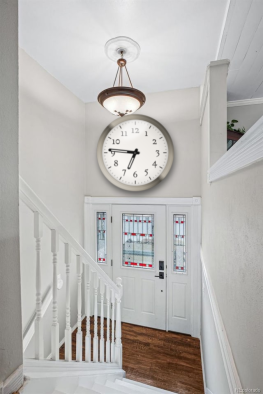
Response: 6:46
